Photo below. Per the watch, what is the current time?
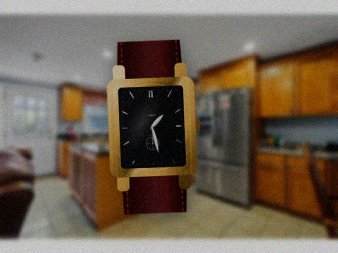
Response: 1:28
